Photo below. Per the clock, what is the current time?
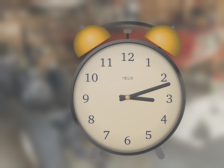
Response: 3:12
